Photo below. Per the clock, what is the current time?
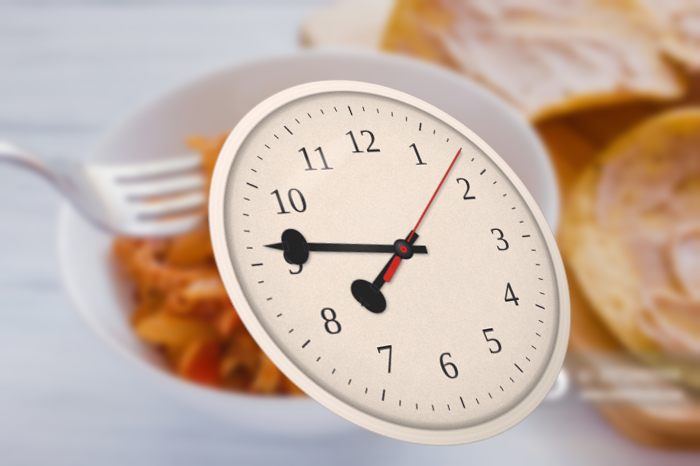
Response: 7:46:08
